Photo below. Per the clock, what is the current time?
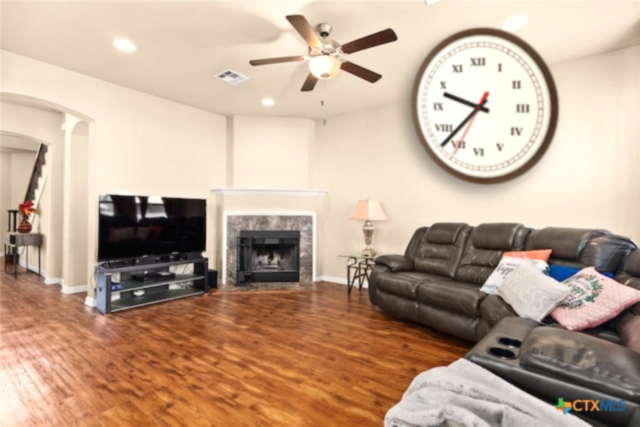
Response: 9:37:35
